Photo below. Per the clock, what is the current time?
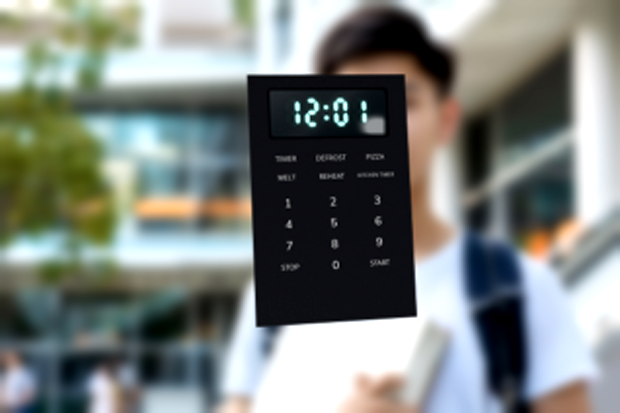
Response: 12:01
